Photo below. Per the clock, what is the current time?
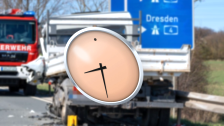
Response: 8:30
